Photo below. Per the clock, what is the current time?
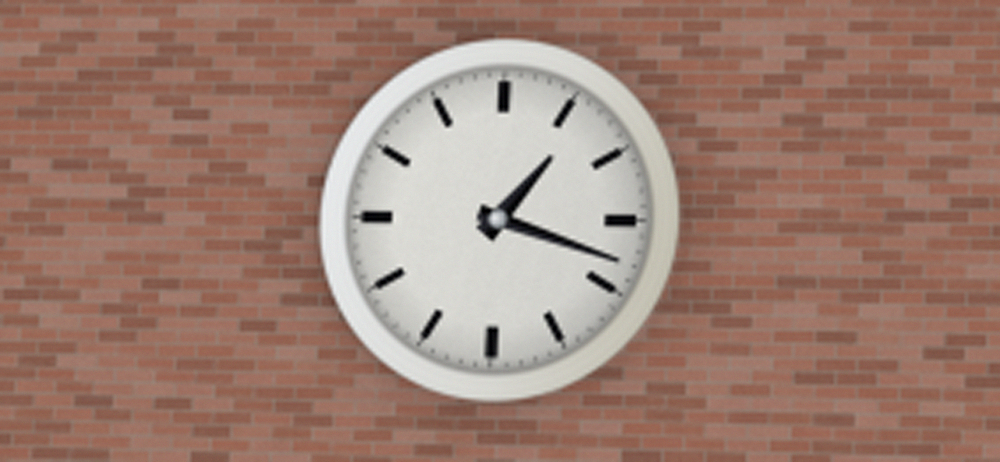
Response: 1:18
